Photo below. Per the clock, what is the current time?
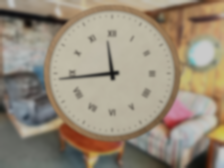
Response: 11:44
